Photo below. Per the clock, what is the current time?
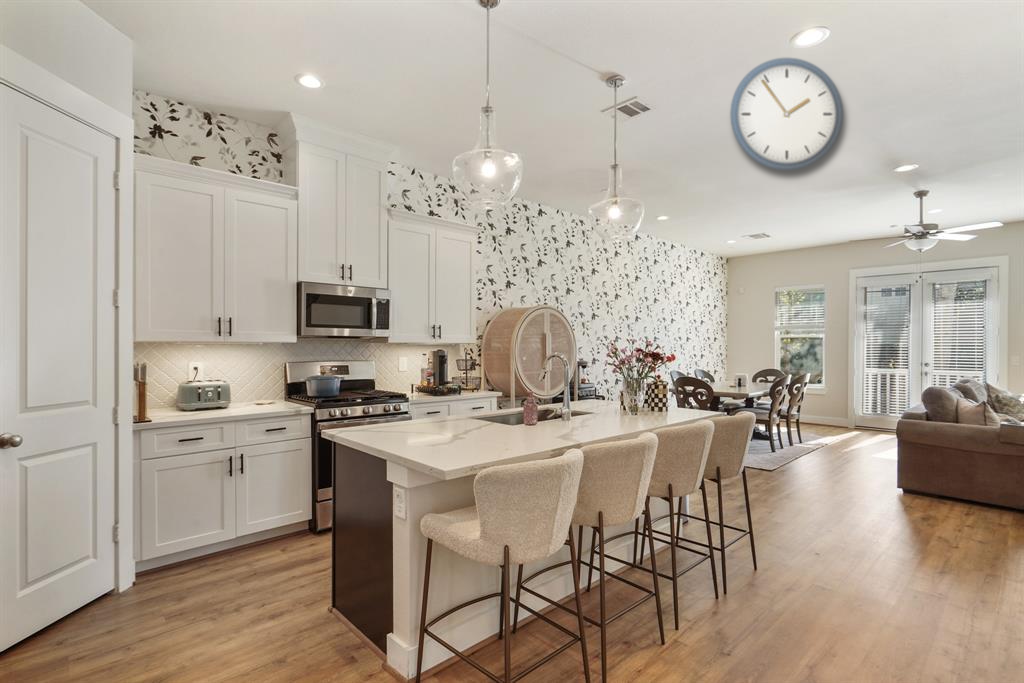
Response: 1:54
